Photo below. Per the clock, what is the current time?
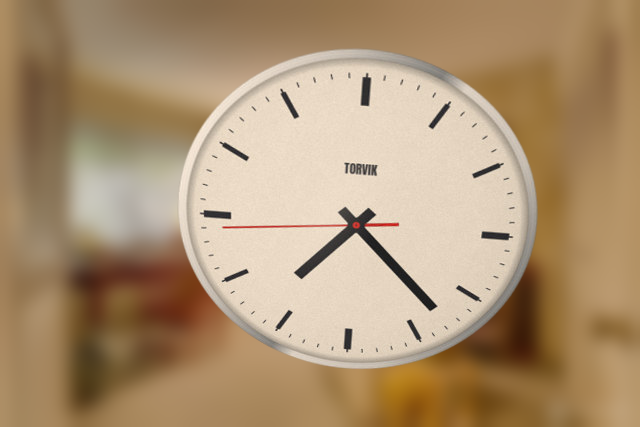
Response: 7:22:44
